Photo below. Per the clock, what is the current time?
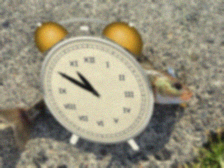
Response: 10:50
